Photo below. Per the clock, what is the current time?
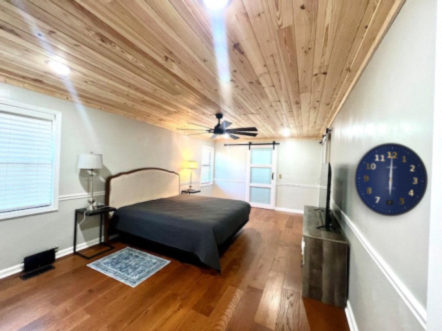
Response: 6:00
